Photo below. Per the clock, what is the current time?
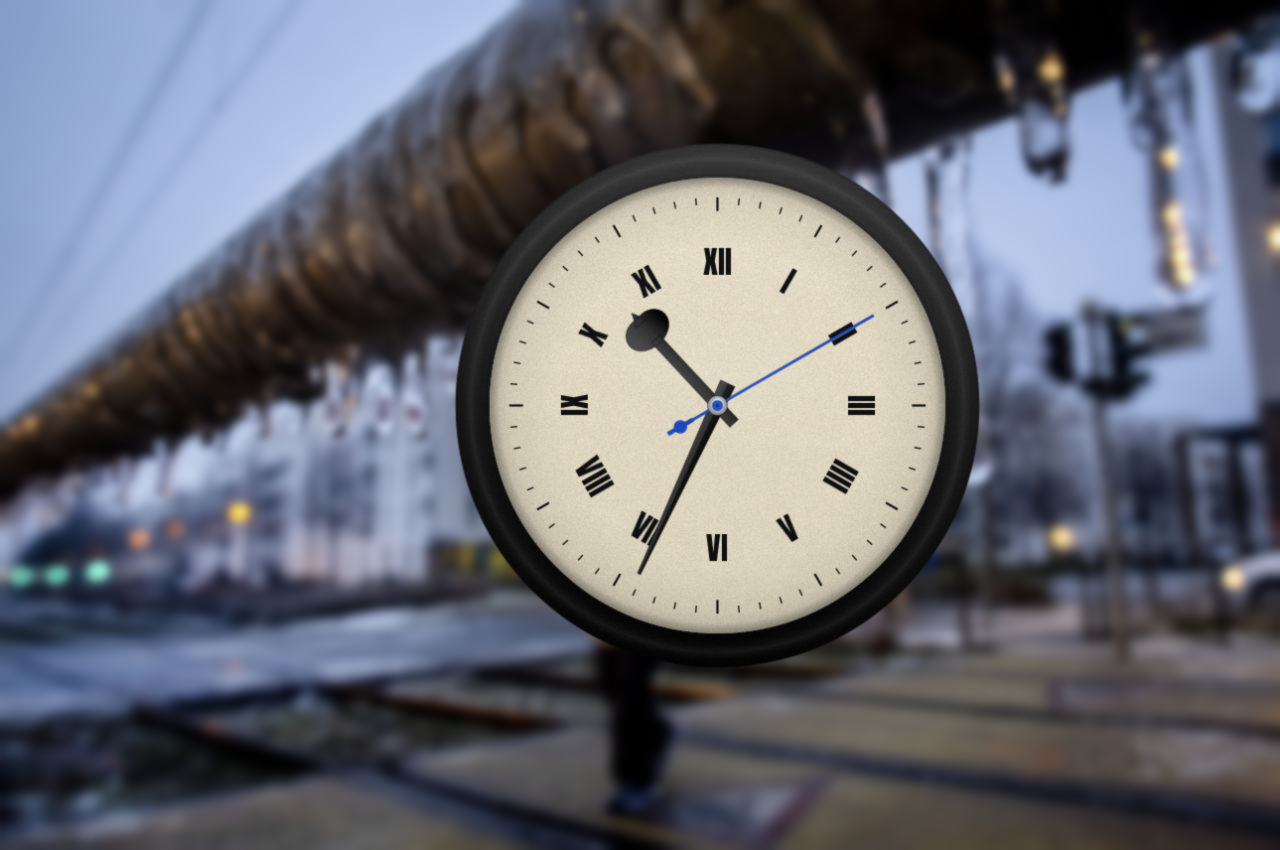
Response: 10:34:10
